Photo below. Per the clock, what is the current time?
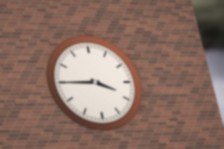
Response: 3:45
